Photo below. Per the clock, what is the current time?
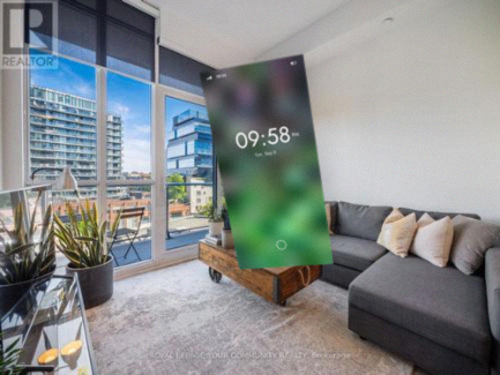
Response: 9:58
